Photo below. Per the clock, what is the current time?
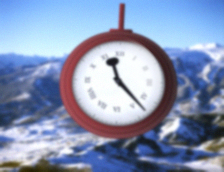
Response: 11:23
